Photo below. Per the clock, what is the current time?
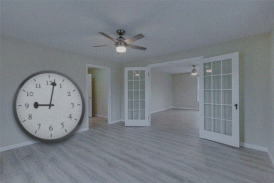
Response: 9:02
